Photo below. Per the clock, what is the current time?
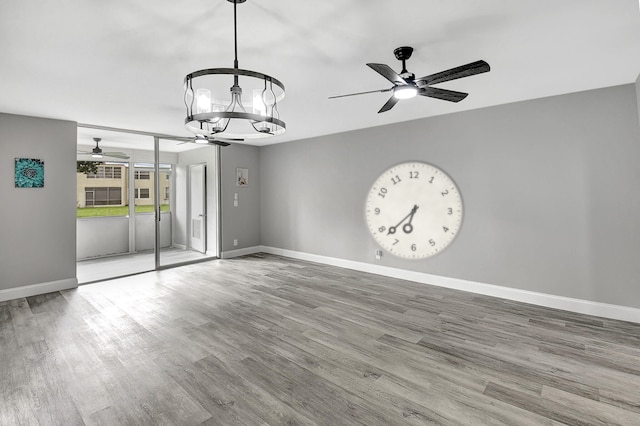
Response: 6:38
